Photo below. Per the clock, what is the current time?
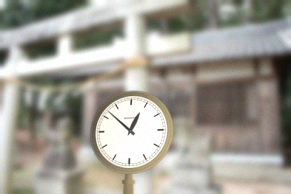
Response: 12:52
